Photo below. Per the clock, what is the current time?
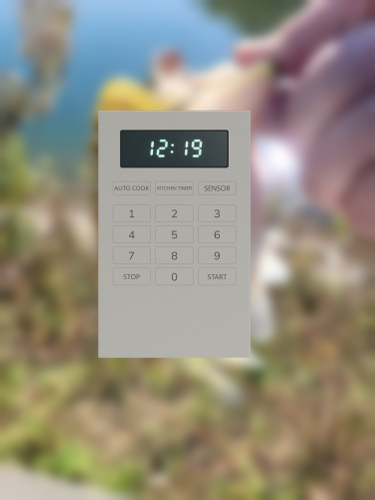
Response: 12:19
